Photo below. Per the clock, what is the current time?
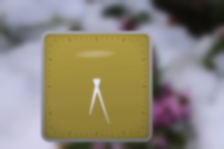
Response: 6:27
